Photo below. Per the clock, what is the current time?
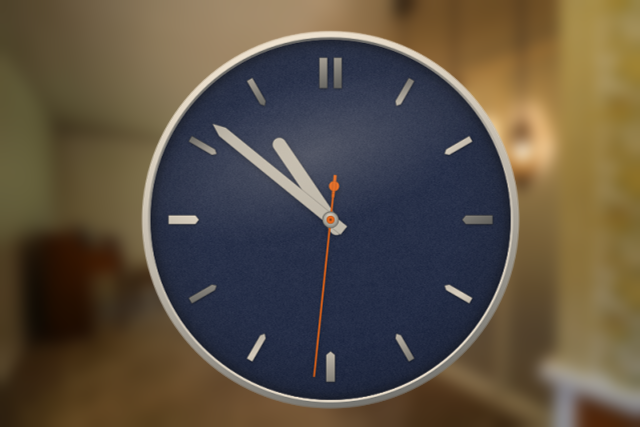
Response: 10:51:31
